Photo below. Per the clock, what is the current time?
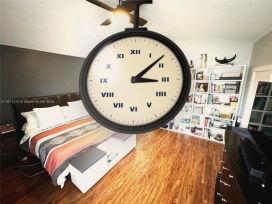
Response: 3:08
